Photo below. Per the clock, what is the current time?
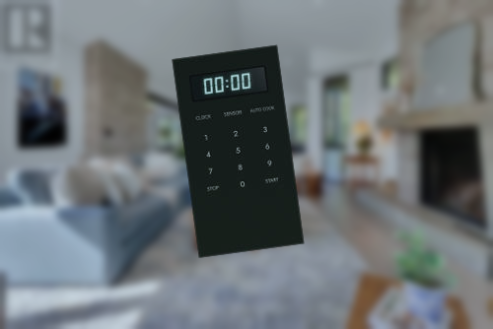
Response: 0:00
